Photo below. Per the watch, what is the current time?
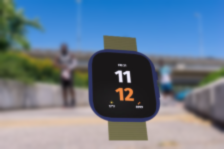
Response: 11:12
